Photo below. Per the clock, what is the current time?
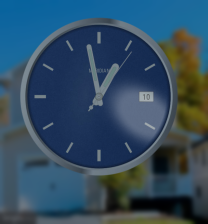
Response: 12:58:06
